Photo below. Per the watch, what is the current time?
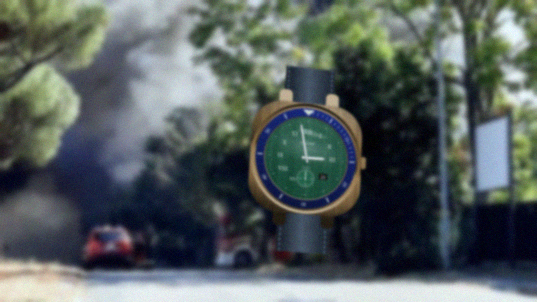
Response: 2:58
